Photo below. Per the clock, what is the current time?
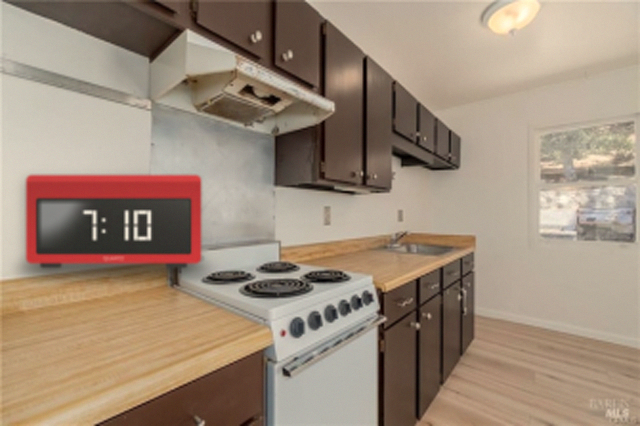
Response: 7:10
